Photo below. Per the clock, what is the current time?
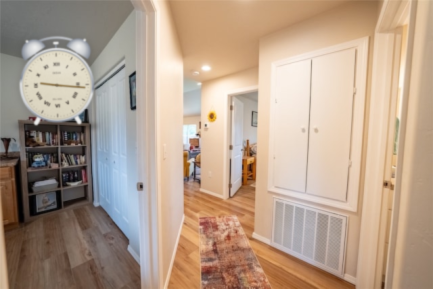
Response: 9:16
